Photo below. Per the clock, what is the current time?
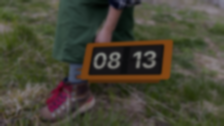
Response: 8:13
